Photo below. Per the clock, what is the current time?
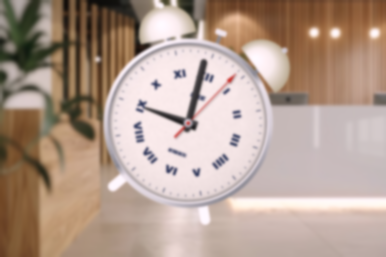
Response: 8:59:04
